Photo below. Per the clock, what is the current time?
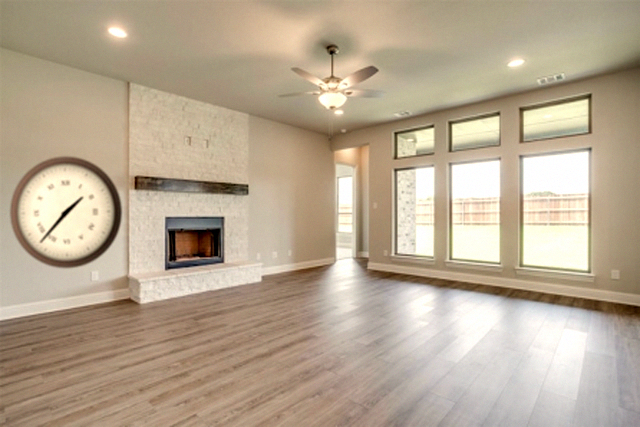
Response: 1:37
